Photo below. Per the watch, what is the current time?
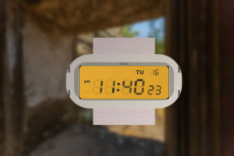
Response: 11:40:23
